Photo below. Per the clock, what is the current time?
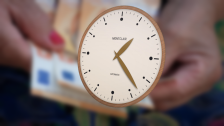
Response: 1:23
